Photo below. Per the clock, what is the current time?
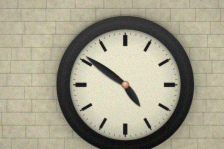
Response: 4:51
